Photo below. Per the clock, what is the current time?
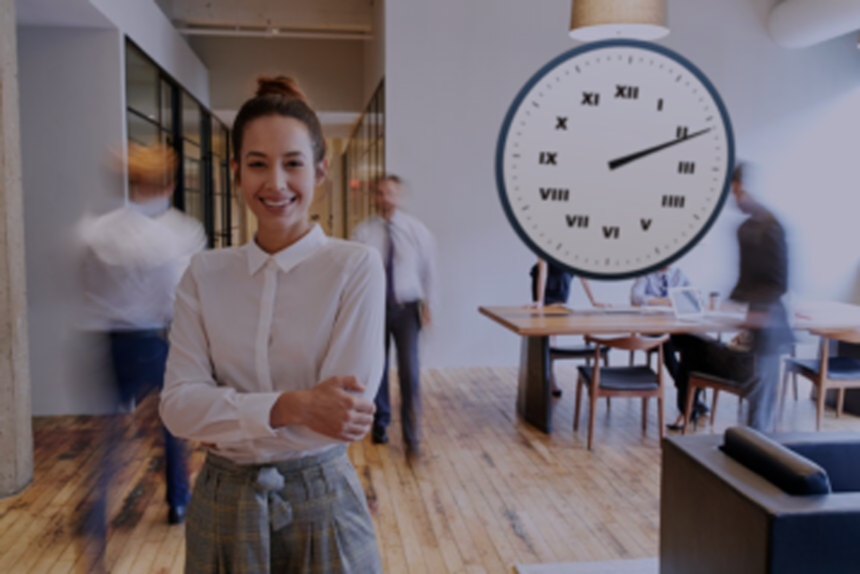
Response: 2:11
